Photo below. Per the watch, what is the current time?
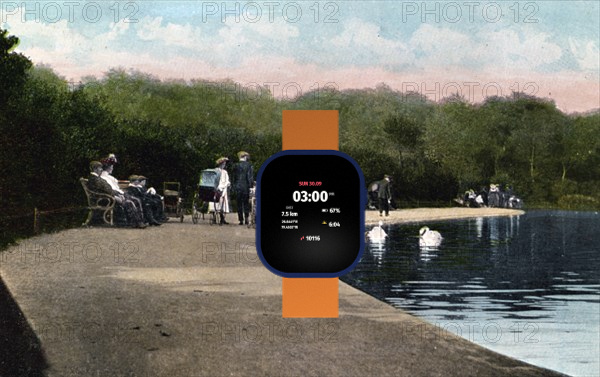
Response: 3:00
